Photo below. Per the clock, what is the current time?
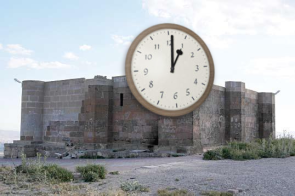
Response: 1:01
